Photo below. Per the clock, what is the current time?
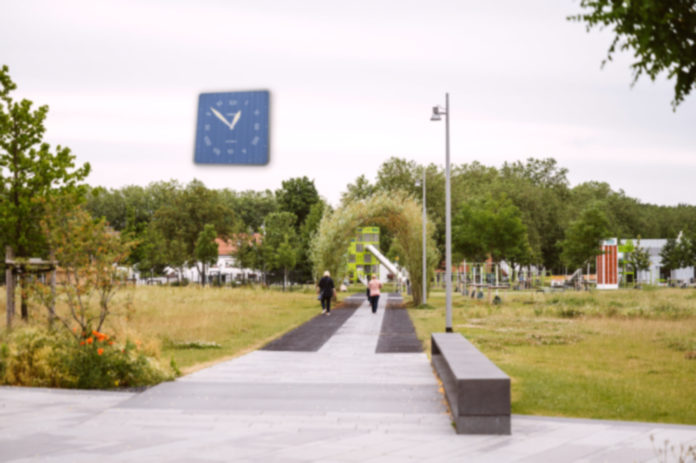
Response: 12:52
